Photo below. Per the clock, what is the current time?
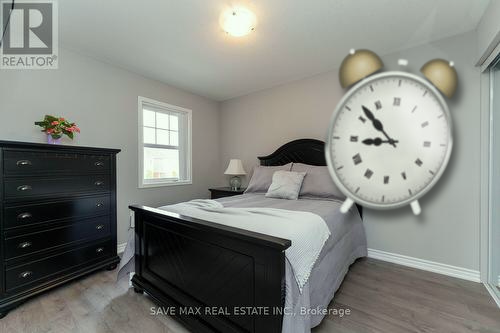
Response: 8:52
